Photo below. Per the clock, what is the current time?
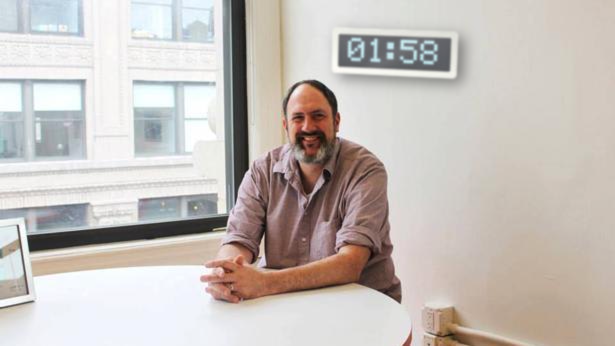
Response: 1:58
